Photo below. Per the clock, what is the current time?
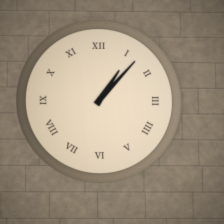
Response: 1:07
